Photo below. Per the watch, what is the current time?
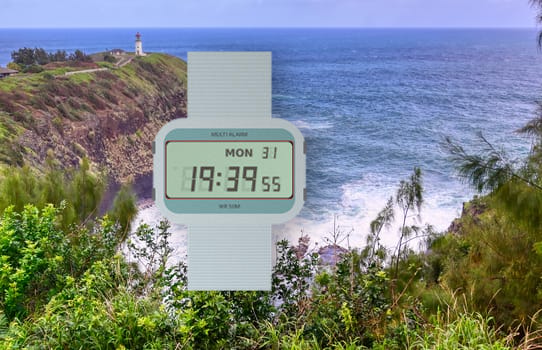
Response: 19:39:55
